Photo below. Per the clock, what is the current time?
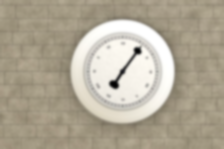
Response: 7:06
